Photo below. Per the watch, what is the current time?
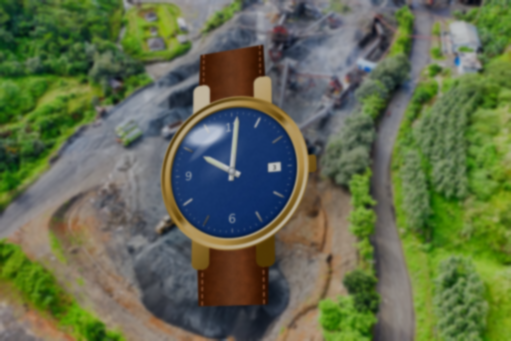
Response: 10:01
